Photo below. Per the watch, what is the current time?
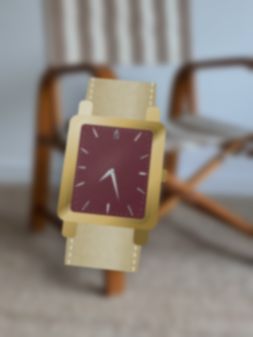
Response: 7:27
